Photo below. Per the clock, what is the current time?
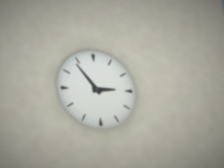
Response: 2:54
